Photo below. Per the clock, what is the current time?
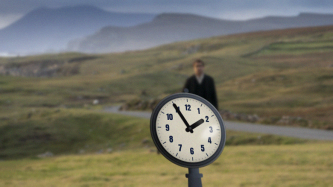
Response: 1:55
